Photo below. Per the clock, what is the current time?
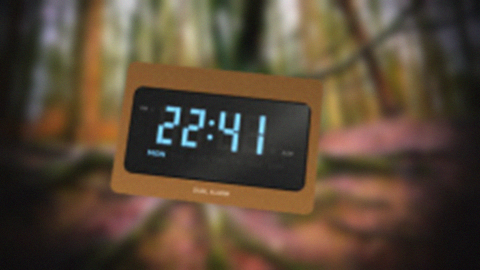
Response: 22:41
